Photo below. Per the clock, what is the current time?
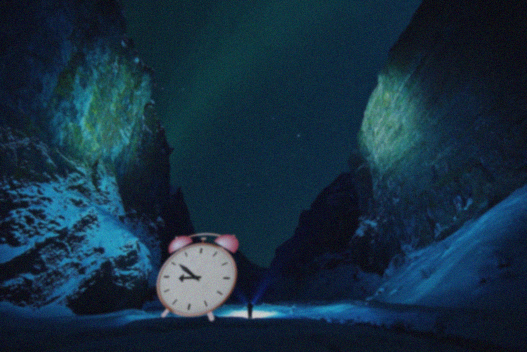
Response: 8:51
